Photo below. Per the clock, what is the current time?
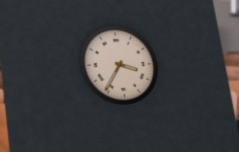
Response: 3:36
